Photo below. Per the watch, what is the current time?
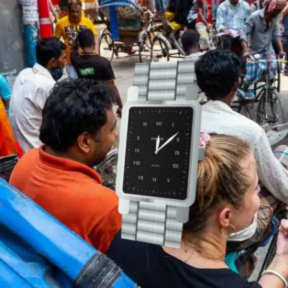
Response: 12:08
